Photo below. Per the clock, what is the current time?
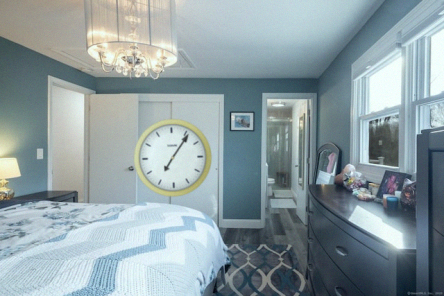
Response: 7:06
